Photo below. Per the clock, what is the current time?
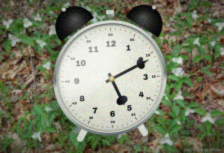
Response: 5:11
